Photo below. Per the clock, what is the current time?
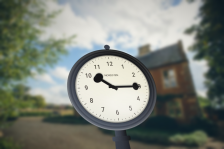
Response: 10:15
